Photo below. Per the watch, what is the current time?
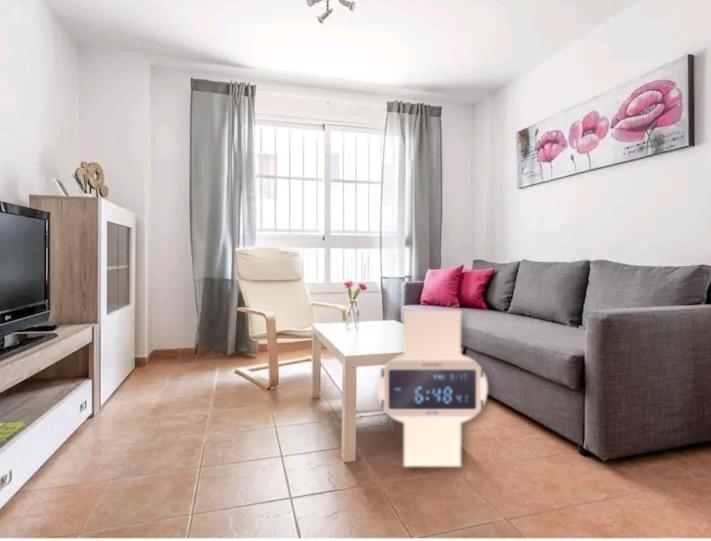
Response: 6:48
